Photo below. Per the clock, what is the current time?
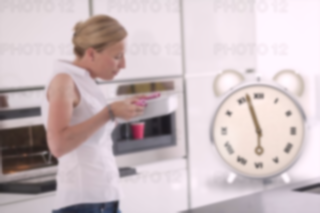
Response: 5:57
